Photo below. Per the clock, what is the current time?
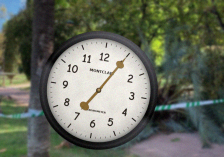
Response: 7:05
